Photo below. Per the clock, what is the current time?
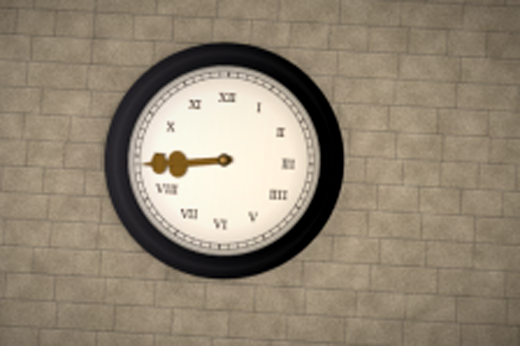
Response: 8:44
